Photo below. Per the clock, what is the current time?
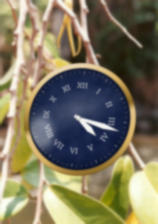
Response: 4:17
